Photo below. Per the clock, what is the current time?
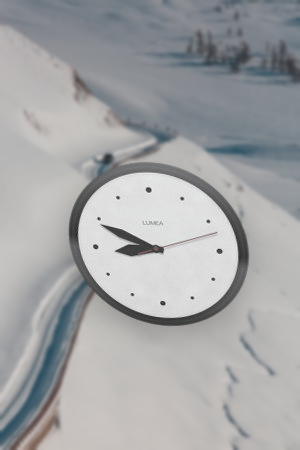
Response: 8:49:12
